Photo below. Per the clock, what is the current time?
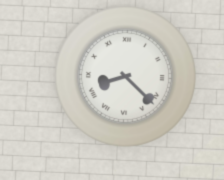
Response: 8:22
